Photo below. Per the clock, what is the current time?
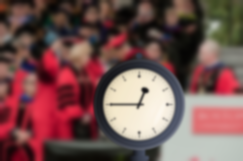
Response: 12:45
